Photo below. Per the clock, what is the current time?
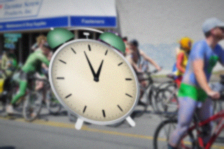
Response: 12:58
